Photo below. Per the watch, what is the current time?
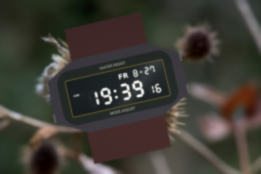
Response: 19:39
